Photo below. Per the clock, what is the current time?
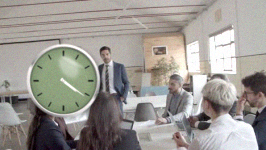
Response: 4:21
